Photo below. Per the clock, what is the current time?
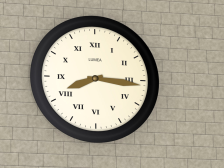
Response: 8:16
